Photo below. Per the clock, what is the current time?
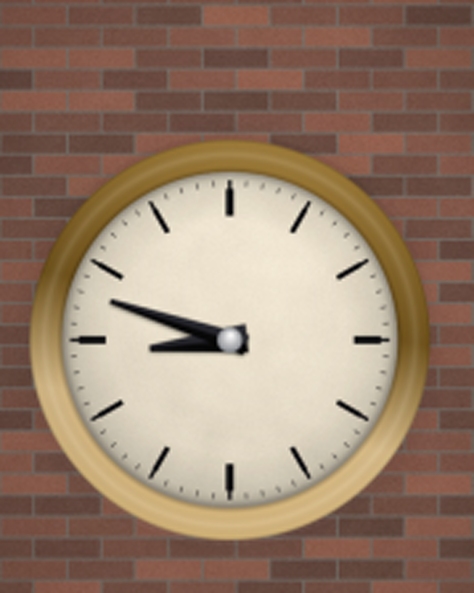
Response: 8:48
